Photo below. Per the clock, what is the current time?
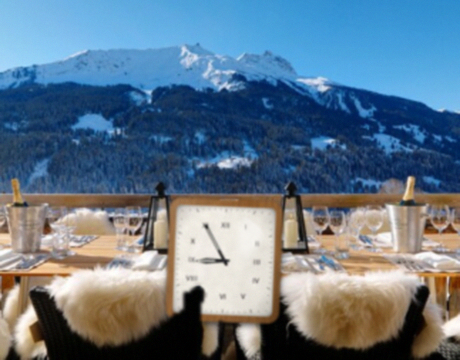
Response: 8:55
